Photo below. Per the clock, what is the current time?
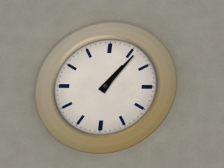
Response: 1:06
